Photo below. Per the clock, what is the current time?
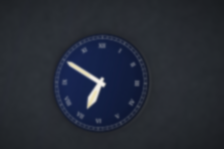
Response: 6:50
